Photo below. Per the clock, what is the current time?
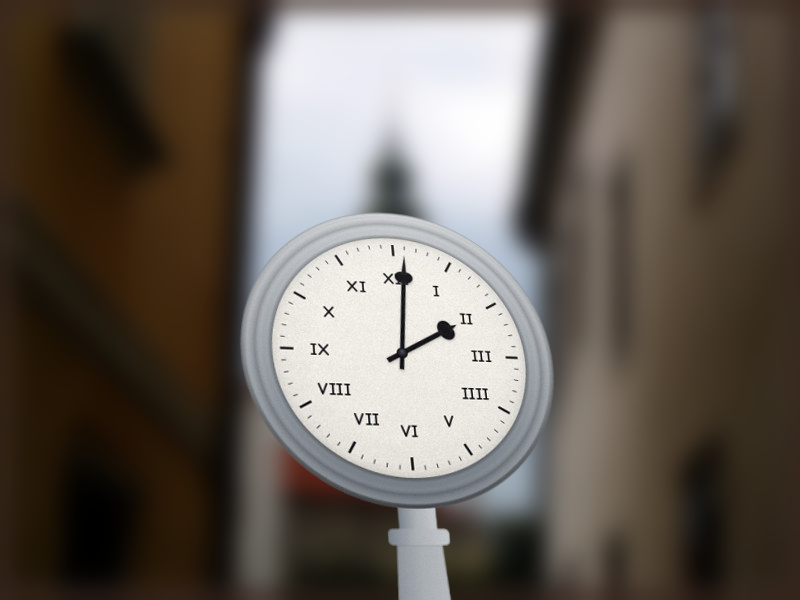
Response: 2:01
